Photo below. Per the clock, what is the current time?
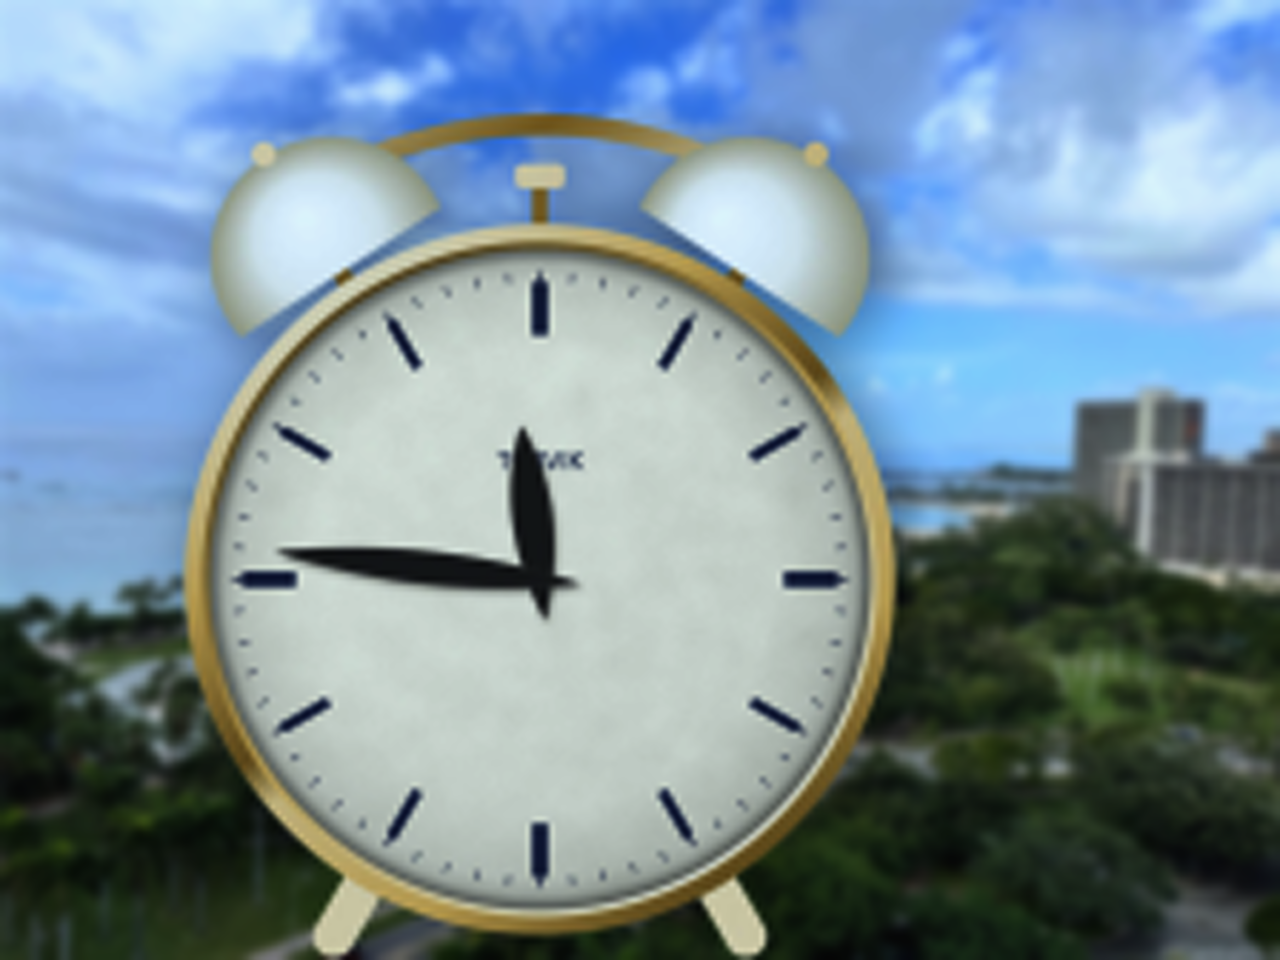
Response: 11:46
